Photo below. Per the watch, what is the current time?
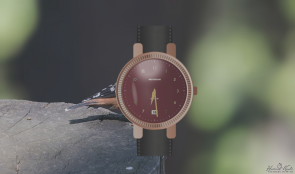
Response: 6:29
